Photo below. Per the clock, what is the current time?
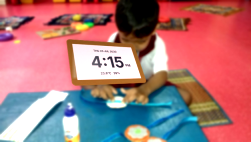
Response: 4:15
